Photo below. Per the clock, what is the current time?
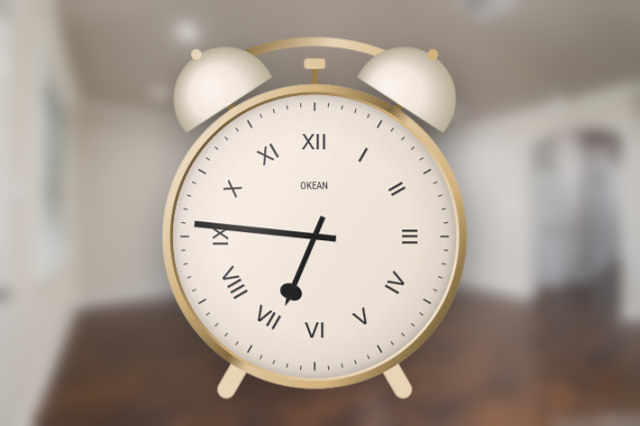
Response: 6:46
